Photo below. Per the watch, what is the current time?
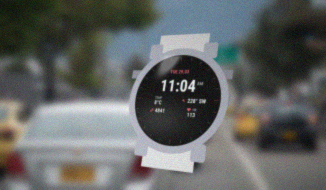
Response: 11:04
